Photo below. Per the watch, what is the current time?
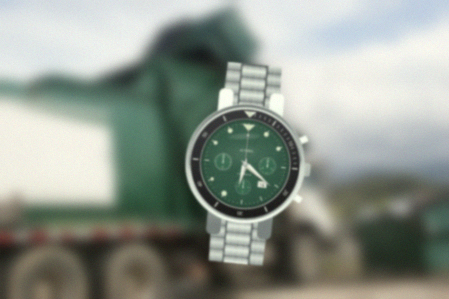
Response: 6:21
